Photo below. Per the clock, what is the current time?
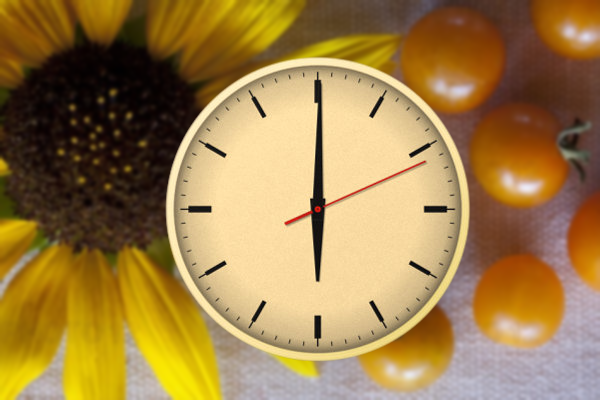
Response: 6:00:11
